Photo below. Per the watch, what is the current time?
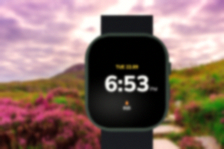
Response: 6:53
